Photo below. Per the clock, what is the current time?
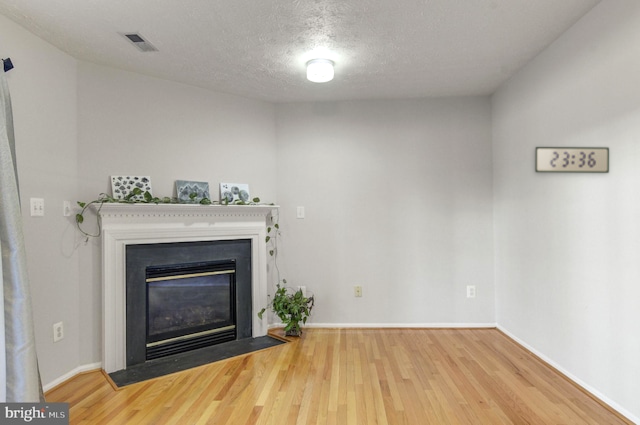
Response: 23:36
